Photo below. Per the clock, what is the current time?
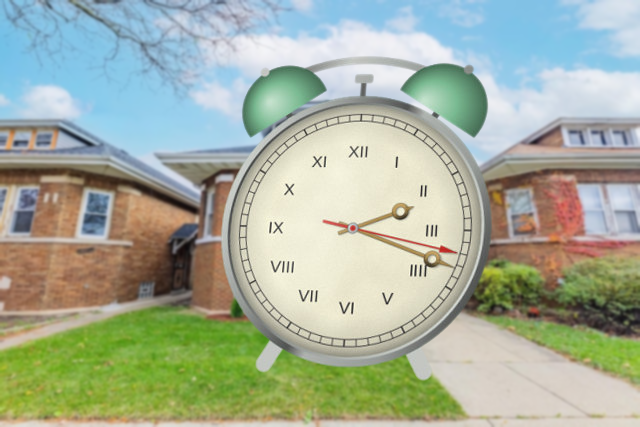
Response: 2:18:17
